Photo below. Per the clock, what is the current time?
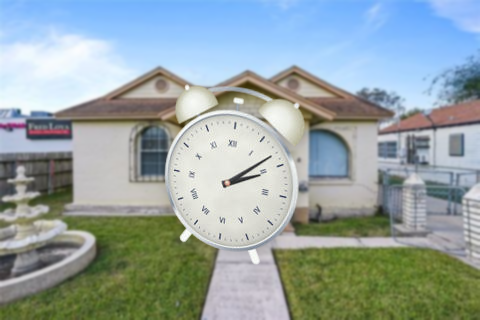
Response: 2:08
